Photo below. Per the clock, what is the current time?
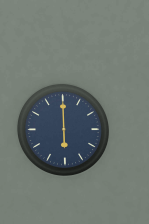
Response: 6:00
